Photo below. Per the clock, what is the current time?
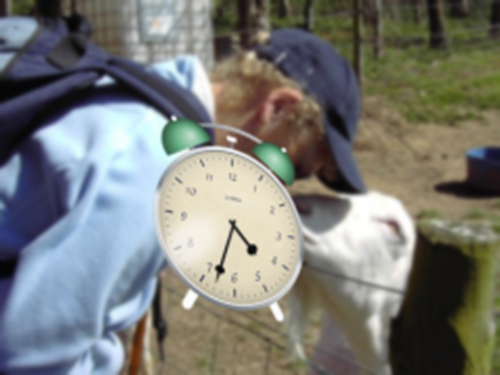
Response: 4:33
